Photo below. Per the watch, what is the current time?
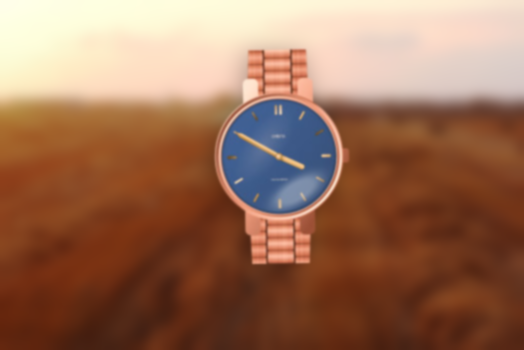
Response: 3:50
